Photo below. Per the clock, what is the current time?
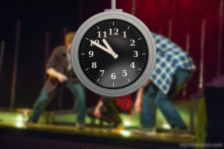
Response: 10:50
